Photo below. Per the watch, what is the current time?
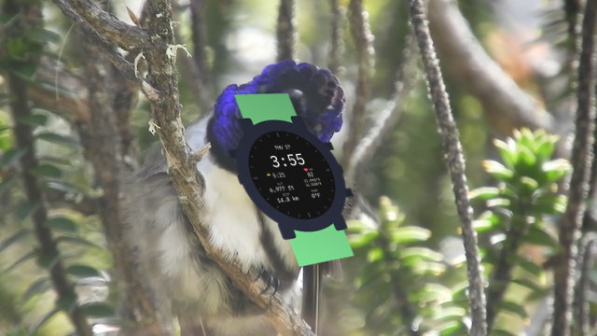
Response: 3:55
